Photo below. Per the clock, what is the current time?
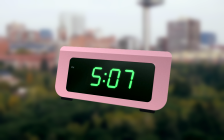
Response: 5:07
